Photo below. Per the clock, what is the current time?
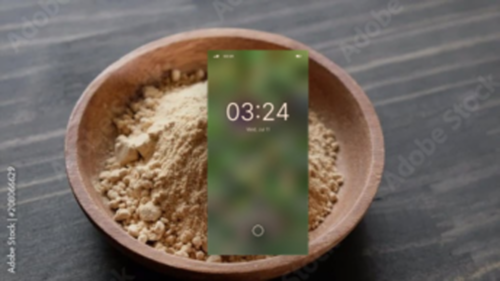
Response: 3:24
